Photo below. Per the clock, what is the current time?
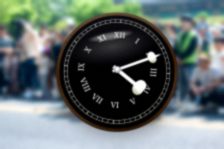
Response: 4:11
